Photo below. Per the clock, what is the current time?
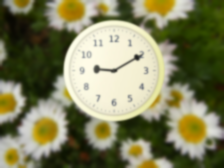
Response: 9:10
